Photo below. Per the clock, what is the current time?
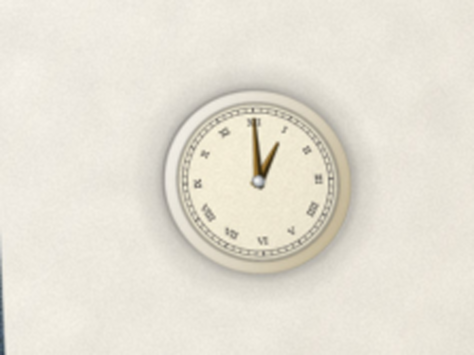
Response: 1:00
